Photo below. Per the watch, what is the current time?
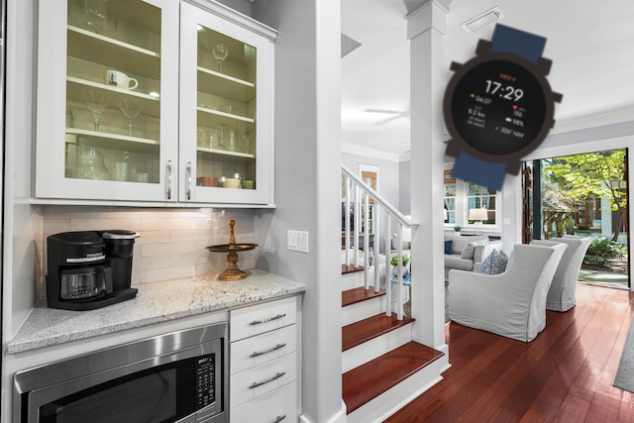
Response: 17:29
